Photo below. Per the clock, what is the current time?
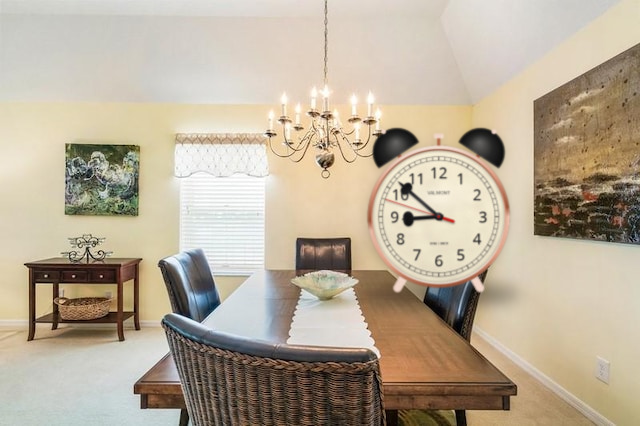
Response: 8:51:48
